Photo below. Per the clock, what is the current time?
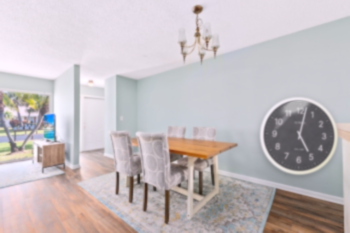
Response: 5:02
